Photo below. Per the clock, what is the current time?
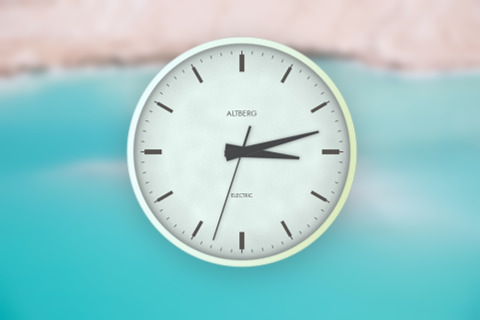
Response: 3:12:33
